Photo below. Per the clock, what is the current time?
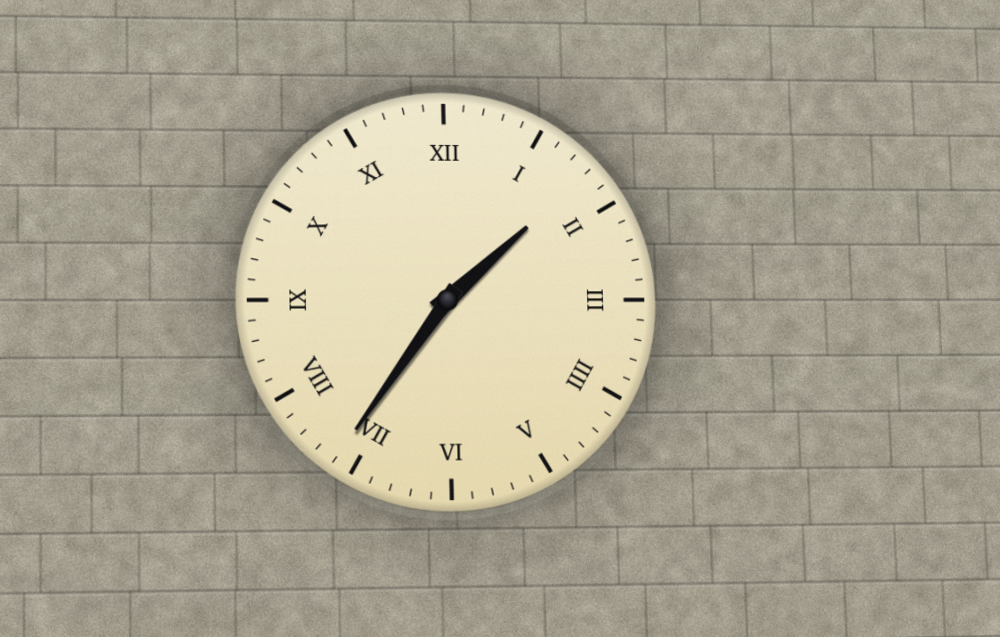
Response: 1:36
